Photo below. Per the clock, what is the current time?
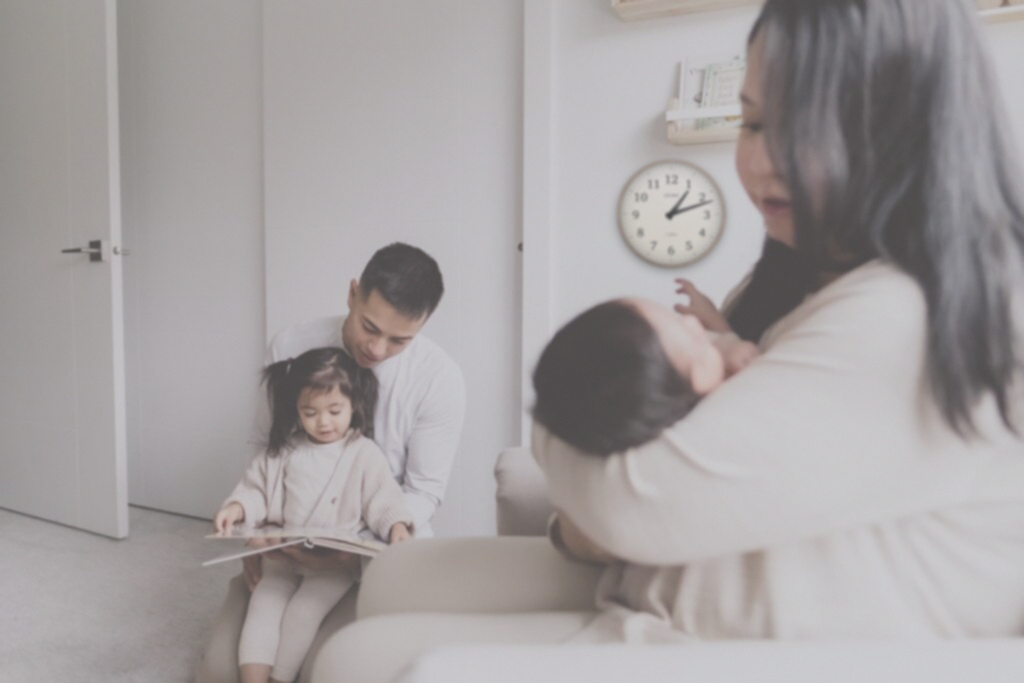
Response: 1:12
